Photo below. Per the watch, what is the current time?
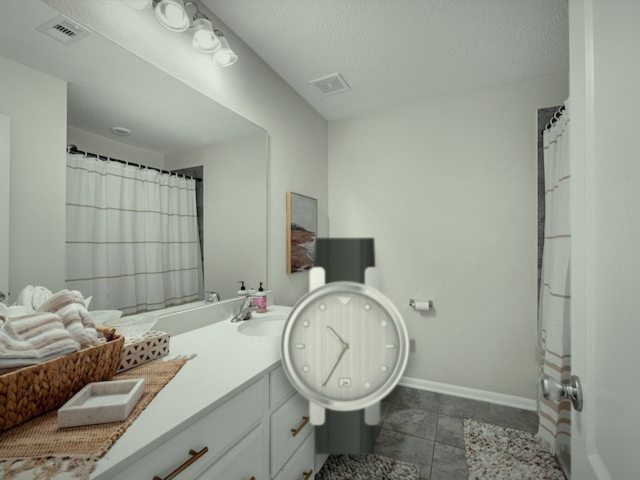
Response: 10:35
